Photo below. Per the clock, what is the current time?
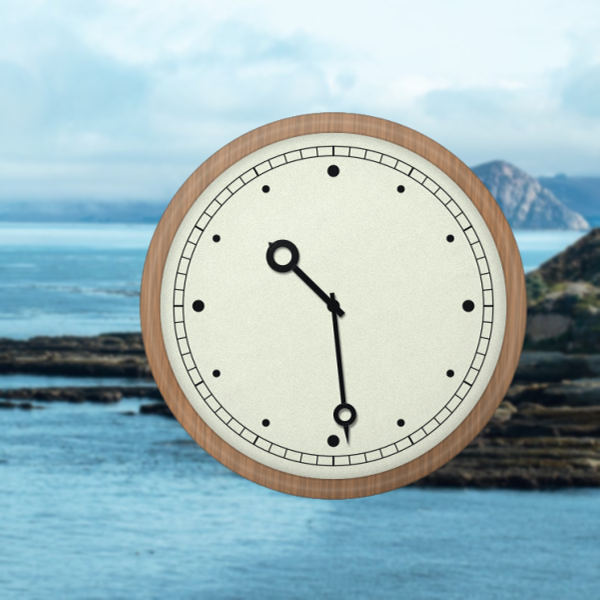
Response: 10:29
